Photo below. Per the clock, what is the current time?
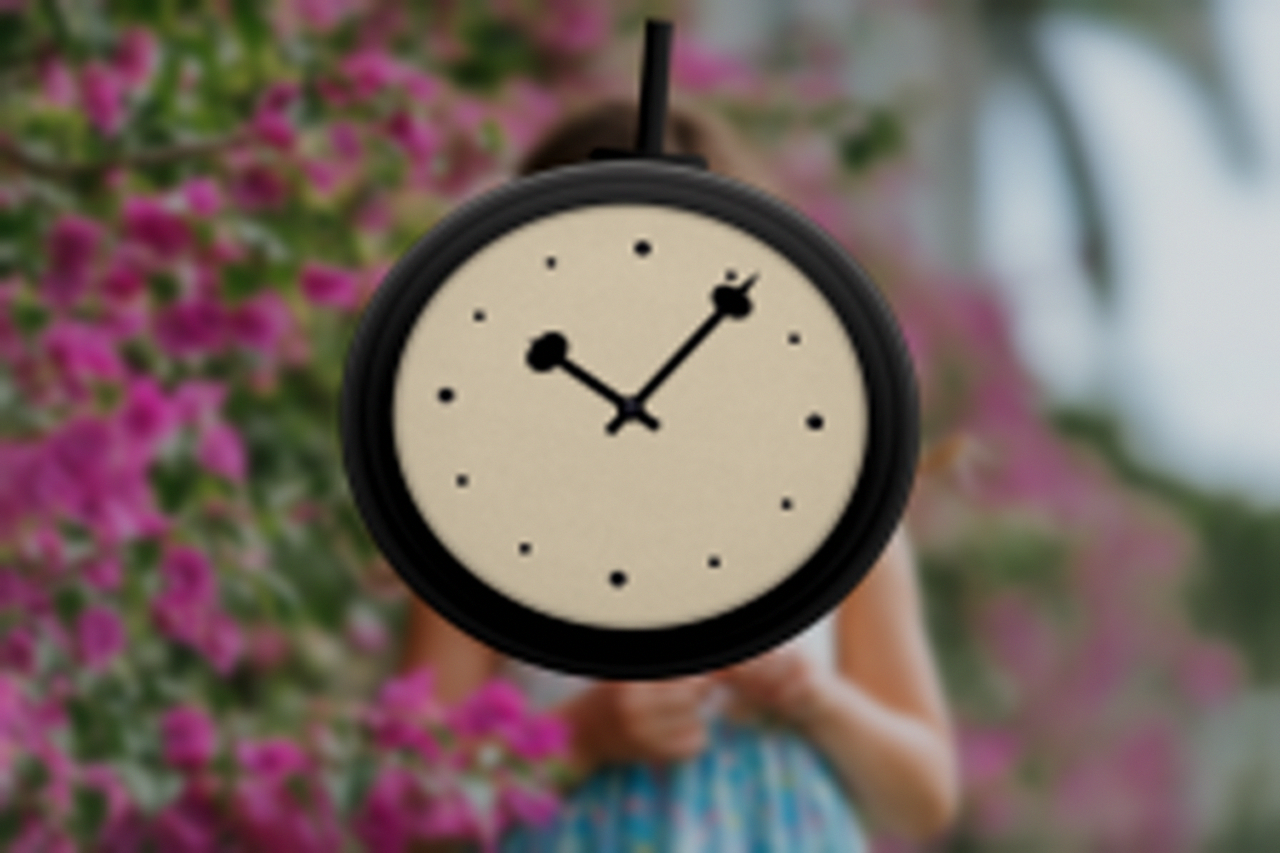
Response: 10:06
